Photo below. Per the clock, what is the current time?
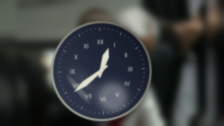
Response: 12:39
